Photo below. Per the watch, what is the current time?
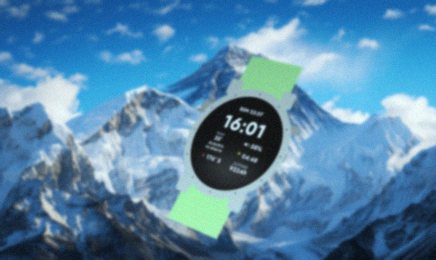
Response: 16:01
